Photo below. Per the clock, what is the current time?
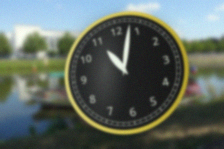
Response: 11:03
